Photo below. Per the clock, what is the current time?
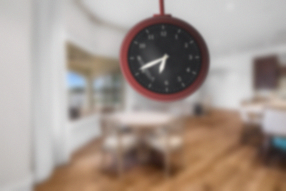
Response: 6:41
